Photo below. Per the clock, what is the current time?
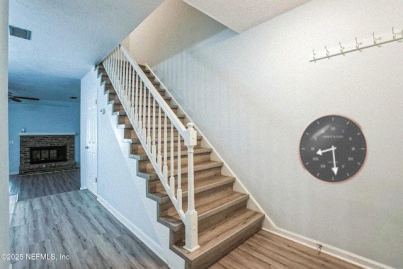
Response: 8:29
